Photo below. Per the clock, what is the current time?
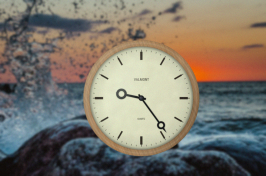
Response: 9:24
